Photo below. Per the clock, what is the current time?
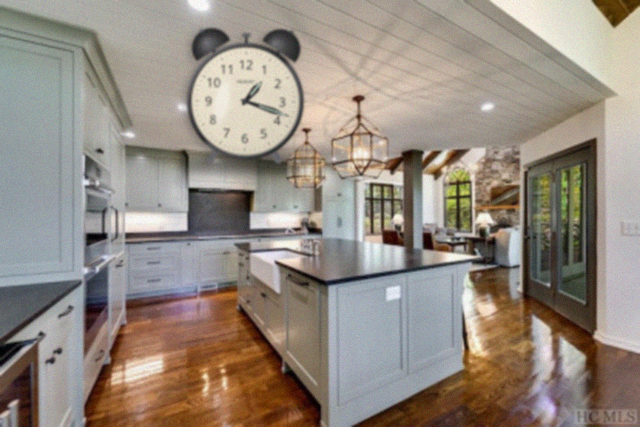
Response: 1:18
